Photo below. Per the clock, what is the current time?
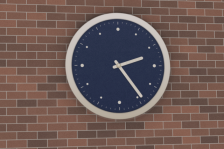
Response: 2:24
